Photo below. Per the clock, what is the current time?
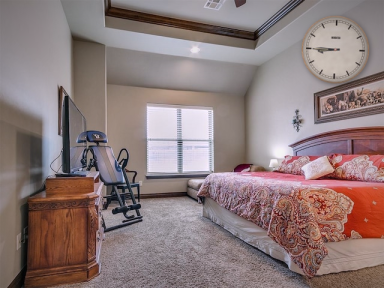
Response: 8:45
